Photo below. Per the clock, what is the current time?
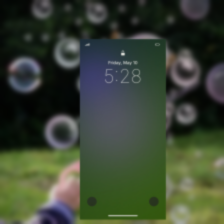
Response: 5:28
